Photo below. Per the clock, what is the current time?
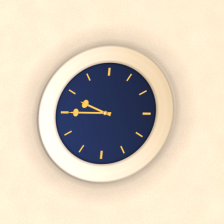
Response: 9:45
